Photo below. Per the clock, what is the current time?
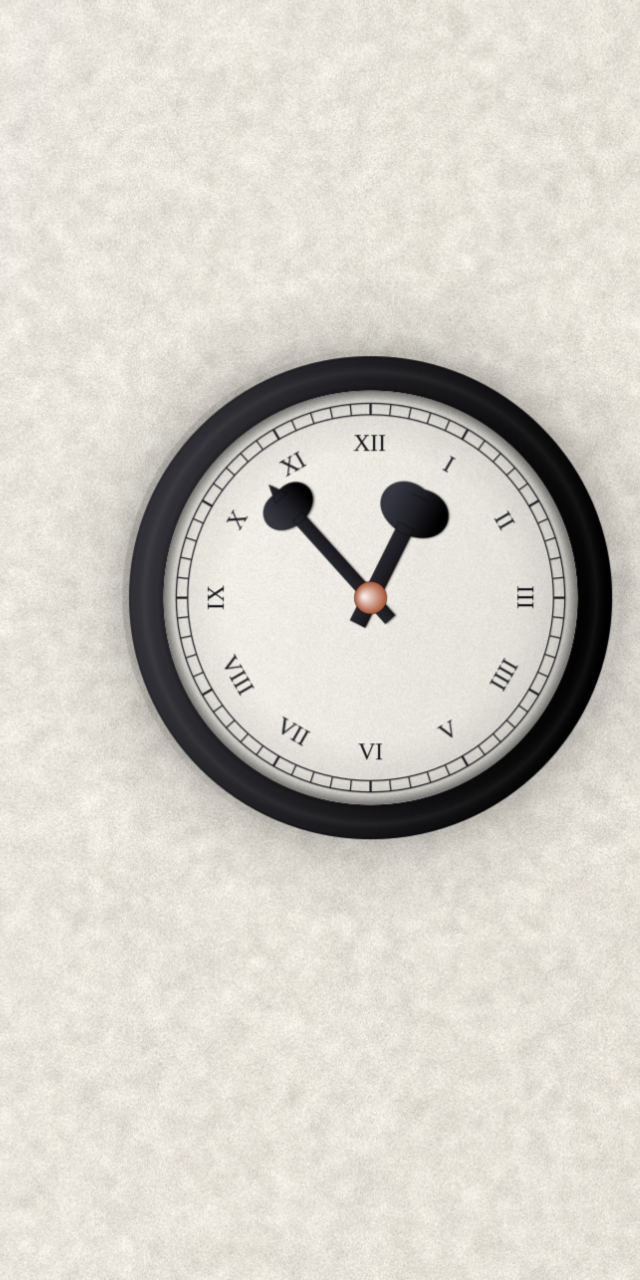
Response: 12:53
